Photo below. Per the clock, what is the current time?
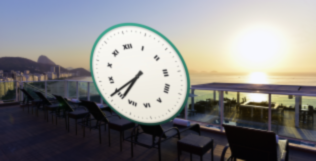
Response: 7:41
